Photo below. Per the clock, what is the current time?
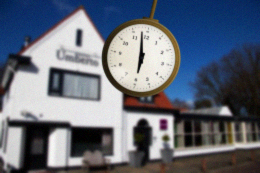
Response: 5:58
